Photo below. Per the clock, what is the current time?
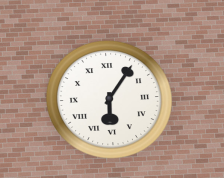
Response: 6:06
